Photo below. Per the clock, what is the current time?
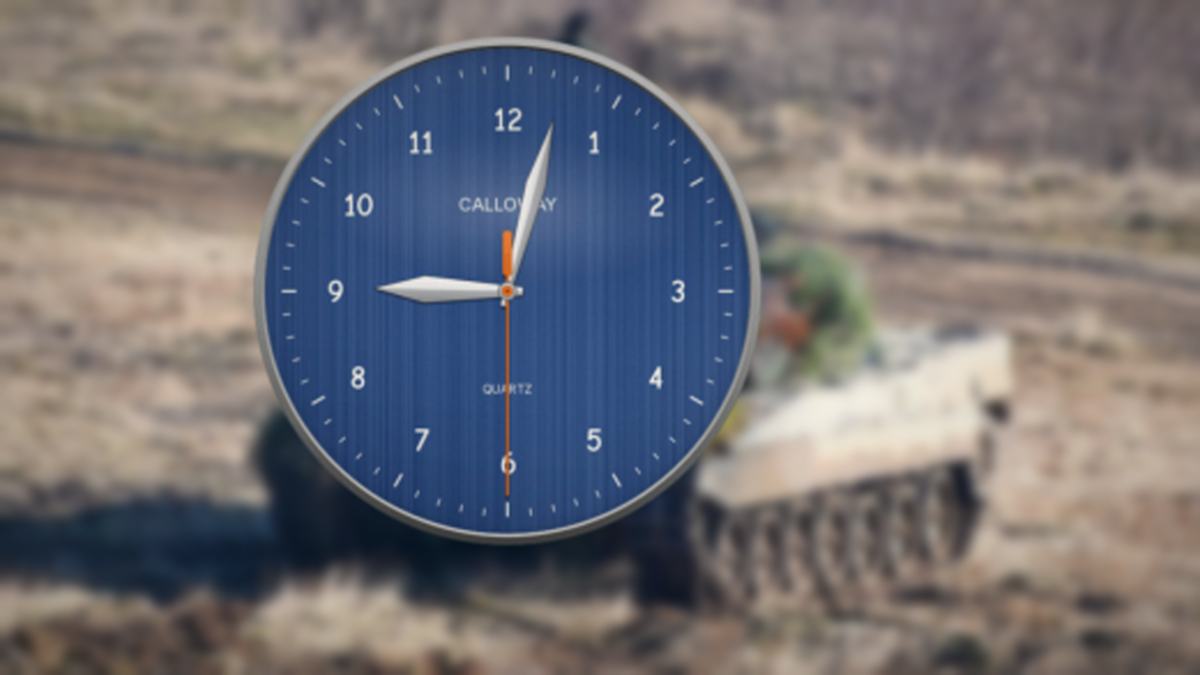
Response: 9:02:30
